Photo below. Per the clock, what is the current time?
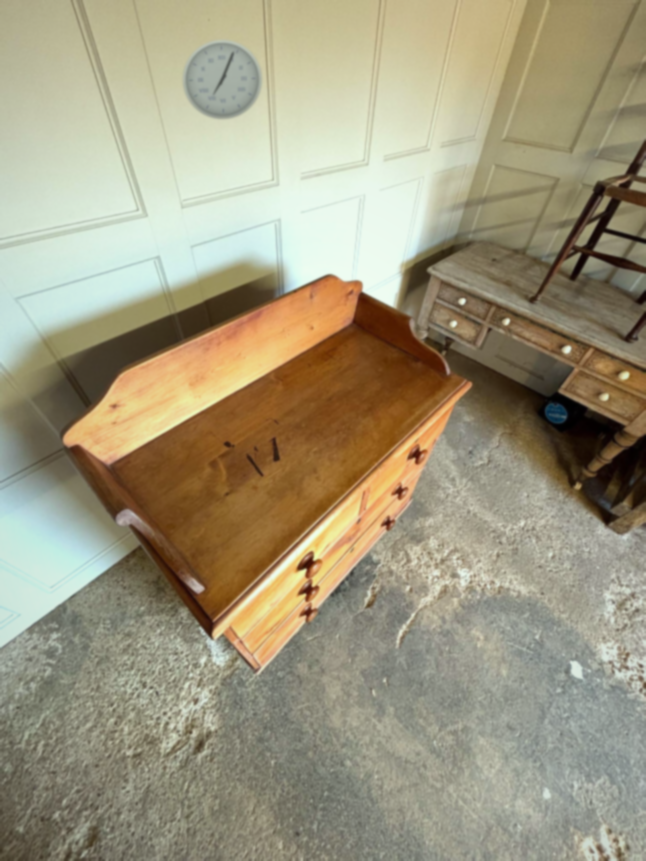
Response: 7:04
